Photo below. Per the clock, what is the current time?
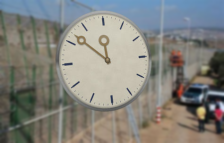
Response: 11:52
